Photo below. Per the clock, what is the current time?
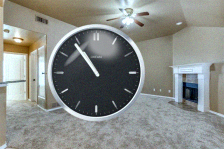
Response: 10:54
